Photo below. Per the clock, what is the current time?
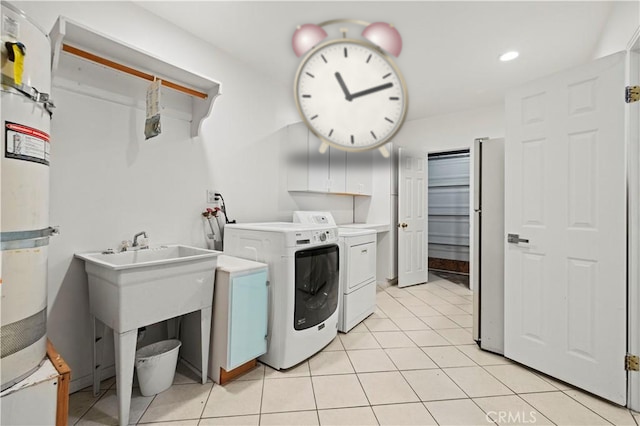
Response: 11:12
